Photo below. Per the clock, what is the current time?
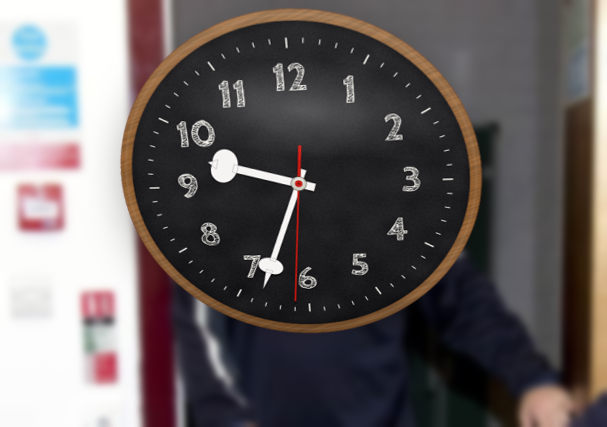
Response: 9:33:31
